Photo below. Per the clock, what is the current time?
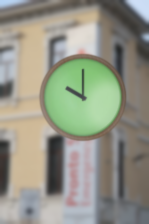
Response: 10:00
